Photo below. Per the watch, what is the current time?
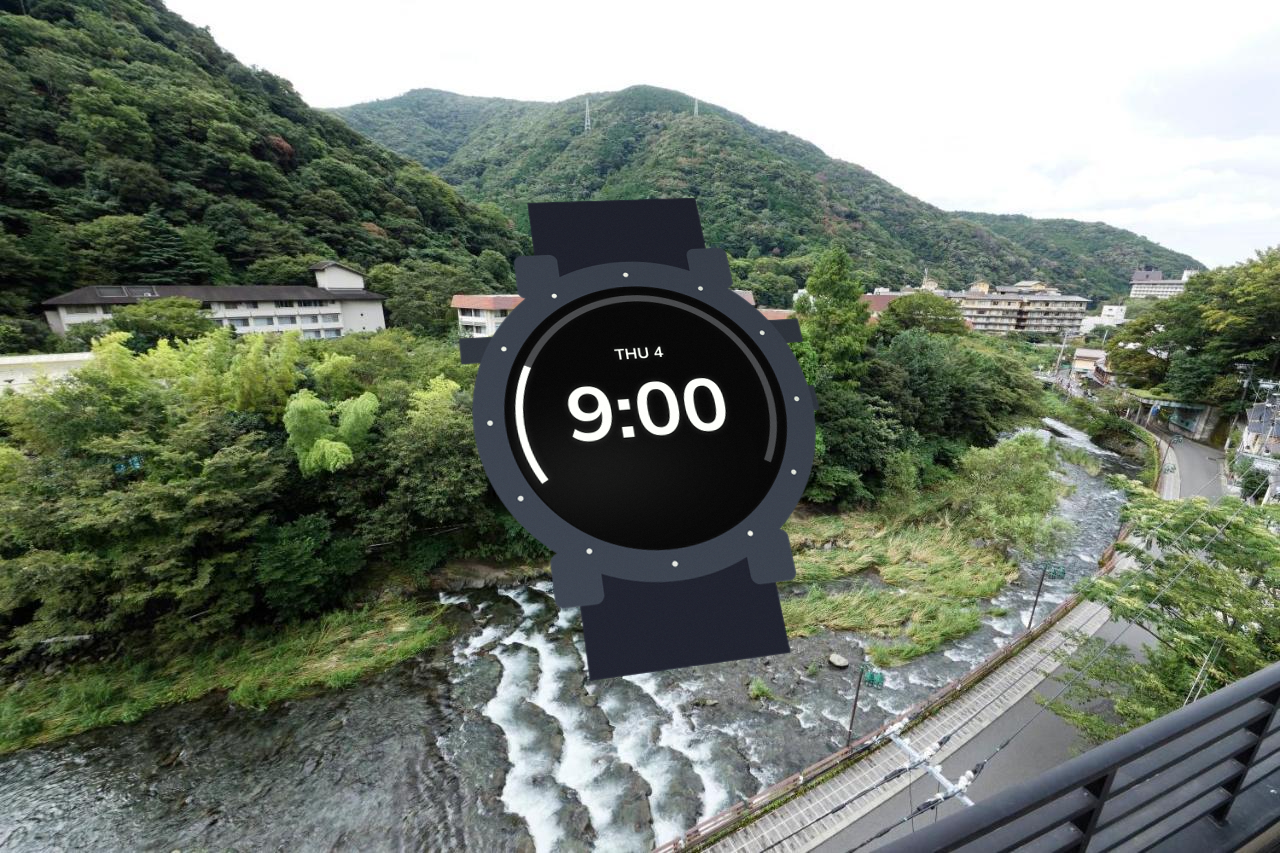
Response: 9:00
